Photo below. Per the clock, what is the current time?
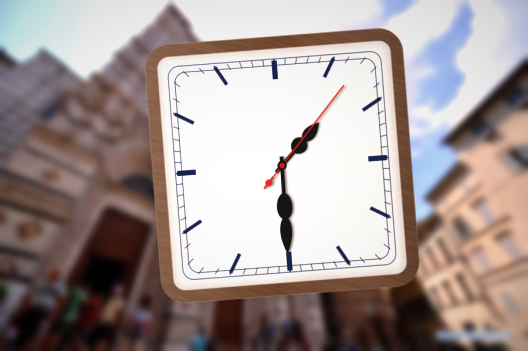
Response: 1:30:07
